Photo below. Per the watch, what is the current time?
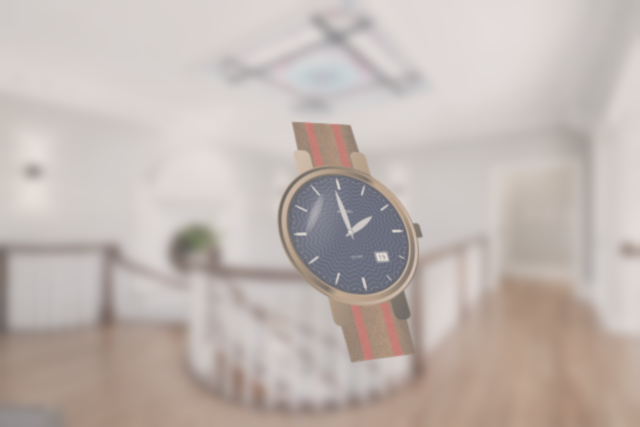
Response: 1:59
